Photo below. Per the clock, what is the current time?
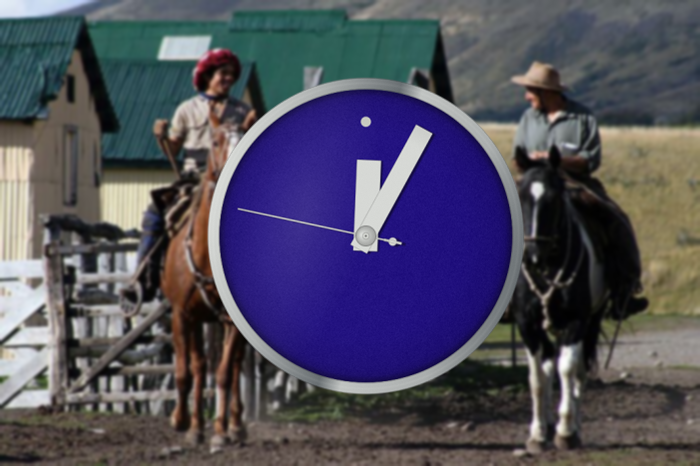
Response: 12:04:47
